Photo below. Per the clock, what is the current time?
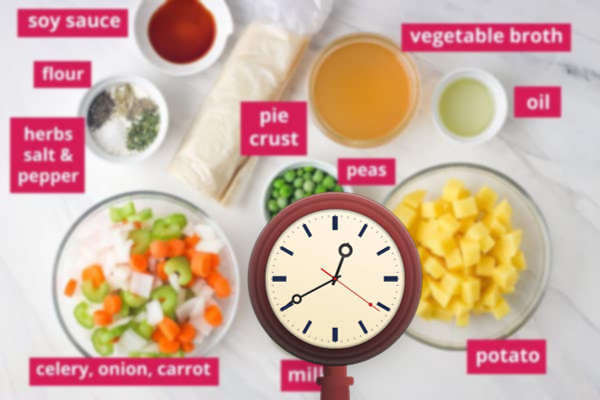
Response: 12:40:21
